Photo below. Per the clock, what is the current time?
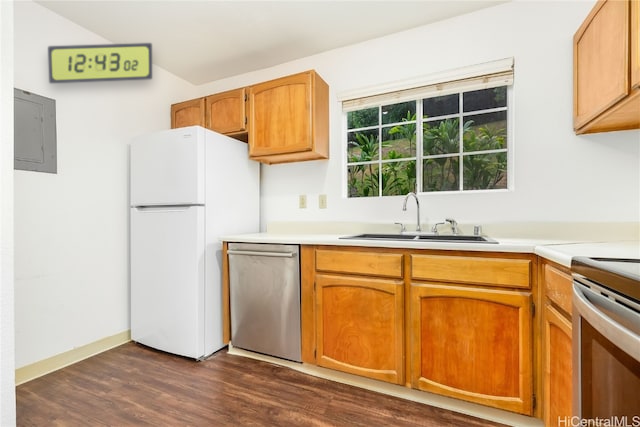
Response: 12:43:02
